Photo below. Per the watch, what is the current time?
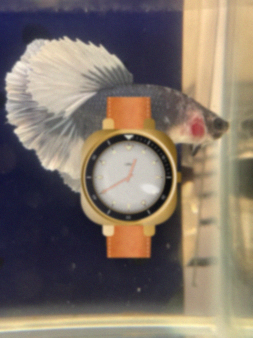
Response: 12:40
